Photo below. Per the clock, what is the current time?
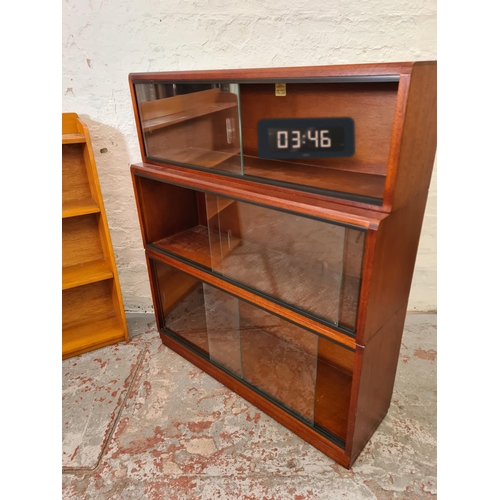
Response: 3:46
